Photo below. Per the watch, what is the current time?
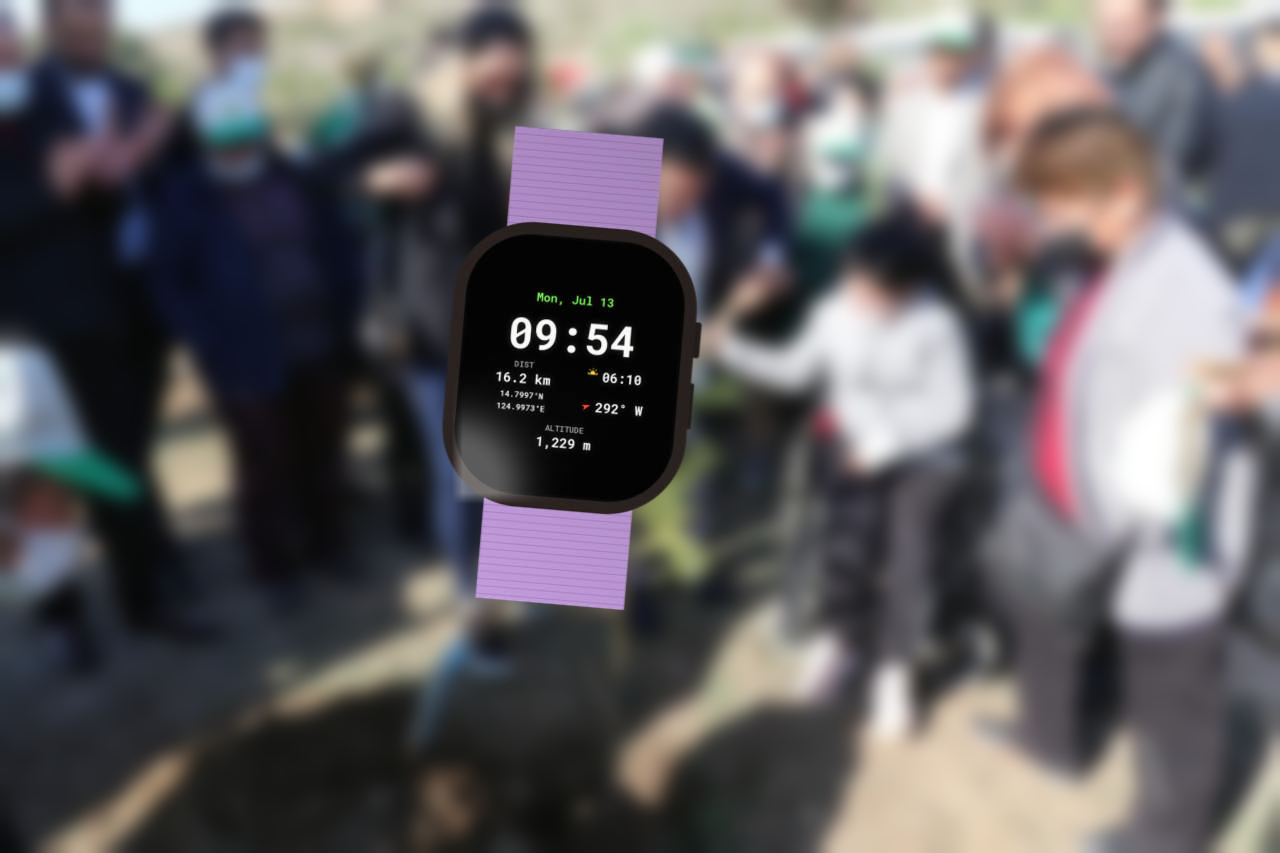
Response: 9:54
